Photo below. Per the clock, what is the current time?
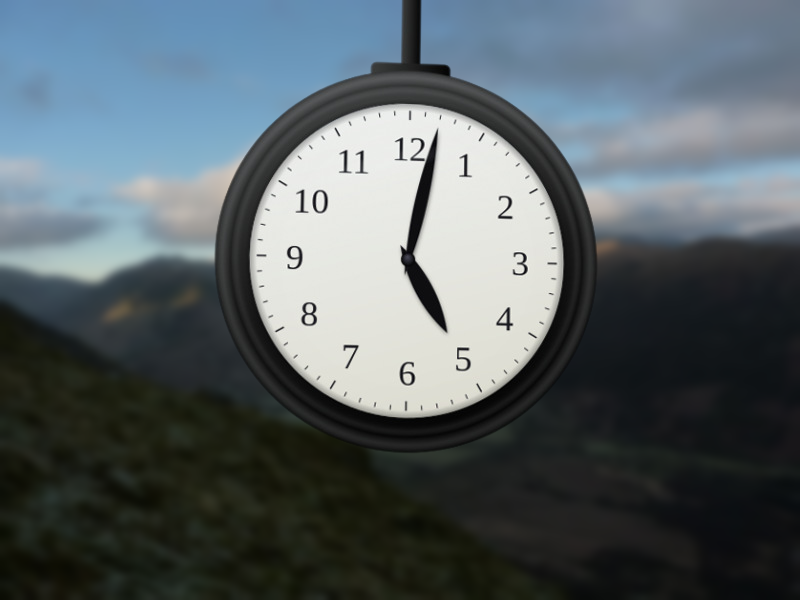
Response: 5:02
